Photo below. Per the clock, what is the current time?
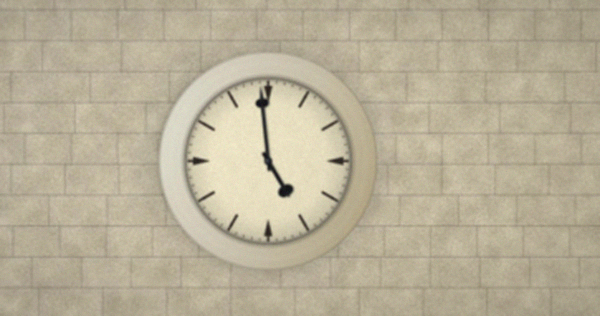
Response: 4:59
